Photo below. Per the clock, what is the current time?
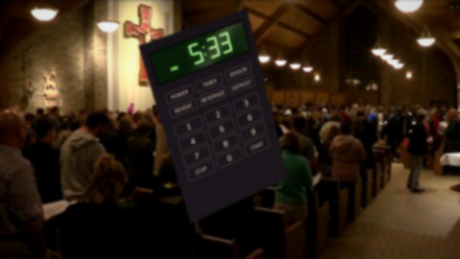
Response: 5:33
